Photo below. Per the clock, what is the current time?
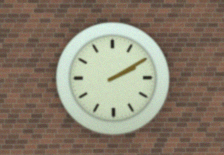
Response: 2:10
